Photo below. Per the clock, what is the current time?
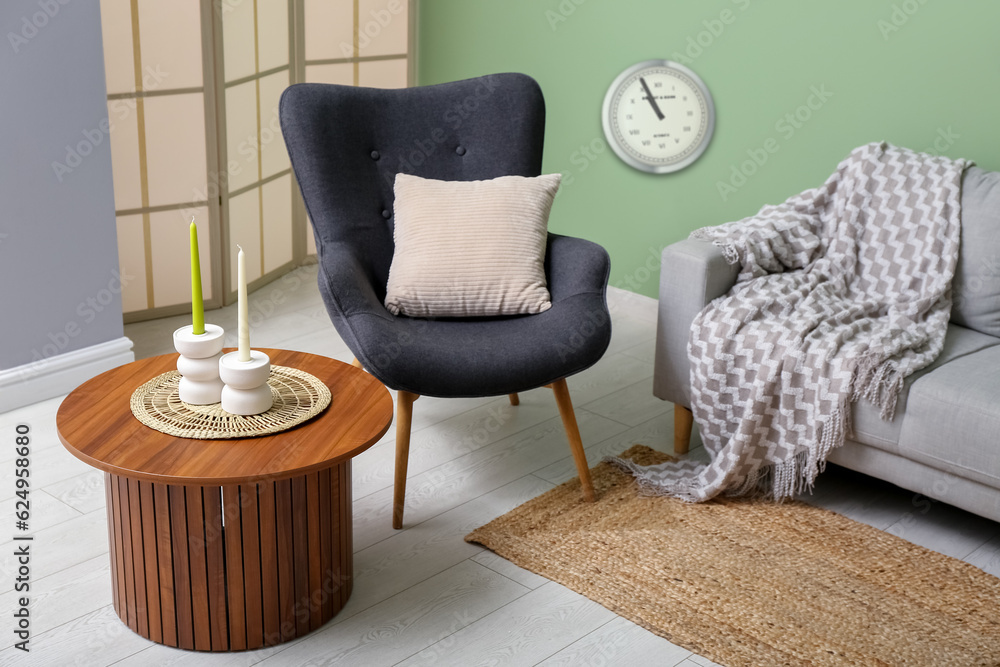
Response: 10:56
